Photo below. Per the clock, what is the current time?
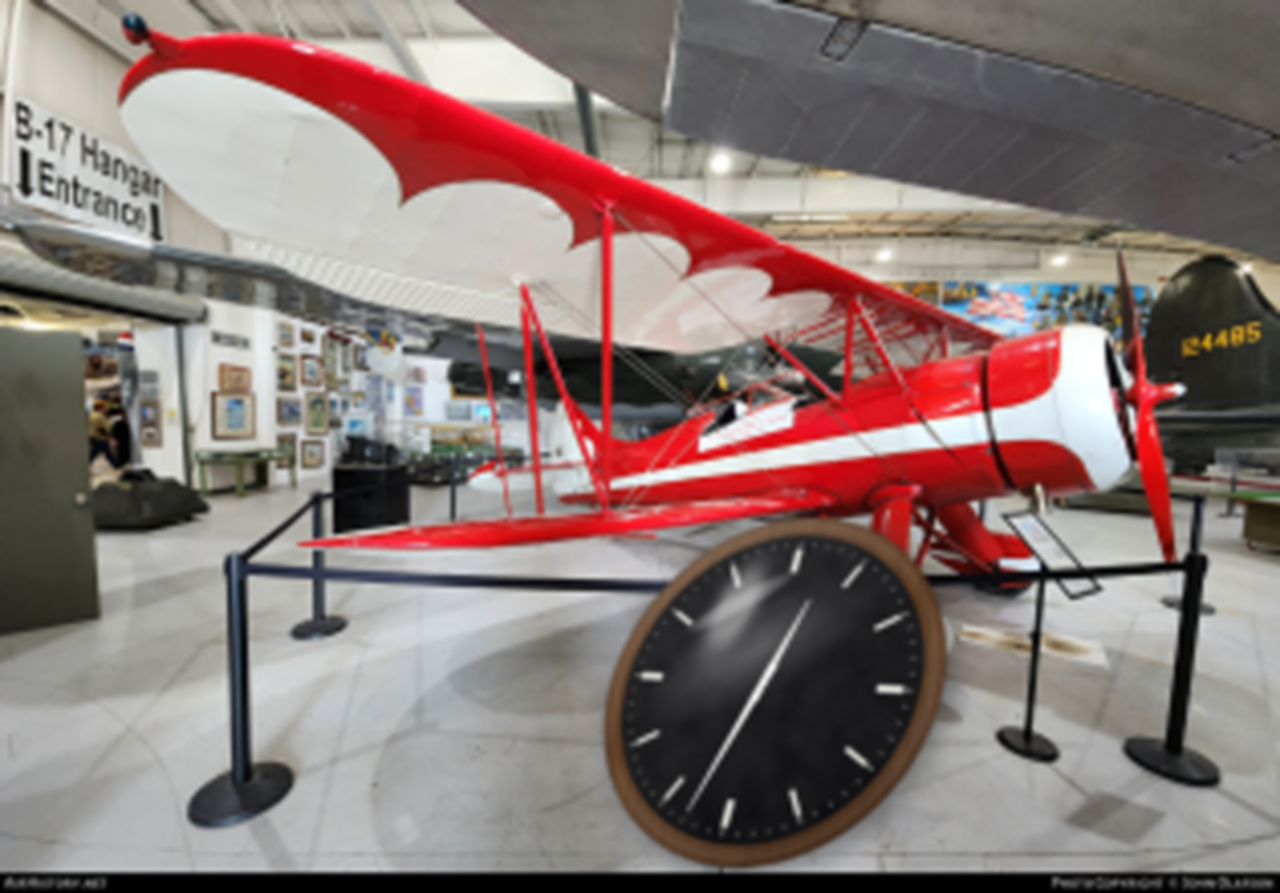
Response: 12:33
